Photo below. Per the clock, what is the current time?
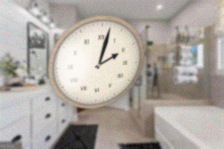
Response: 2:02
